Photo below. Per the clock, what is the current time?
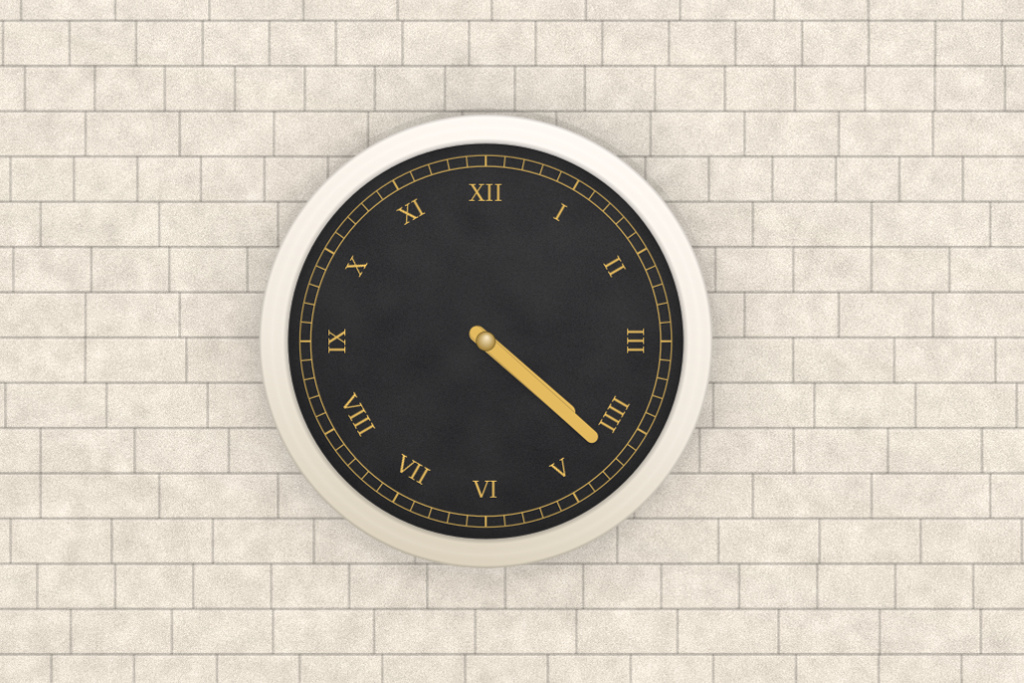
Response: 4:22
